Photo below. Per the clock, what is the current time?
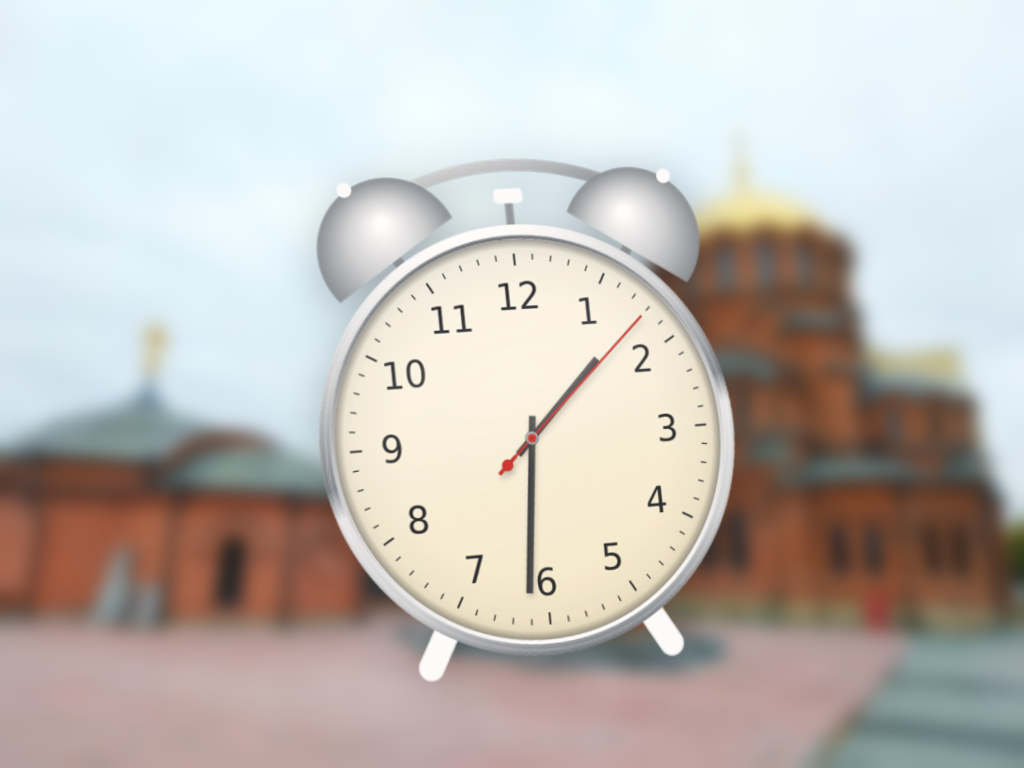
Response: 1:31:08
